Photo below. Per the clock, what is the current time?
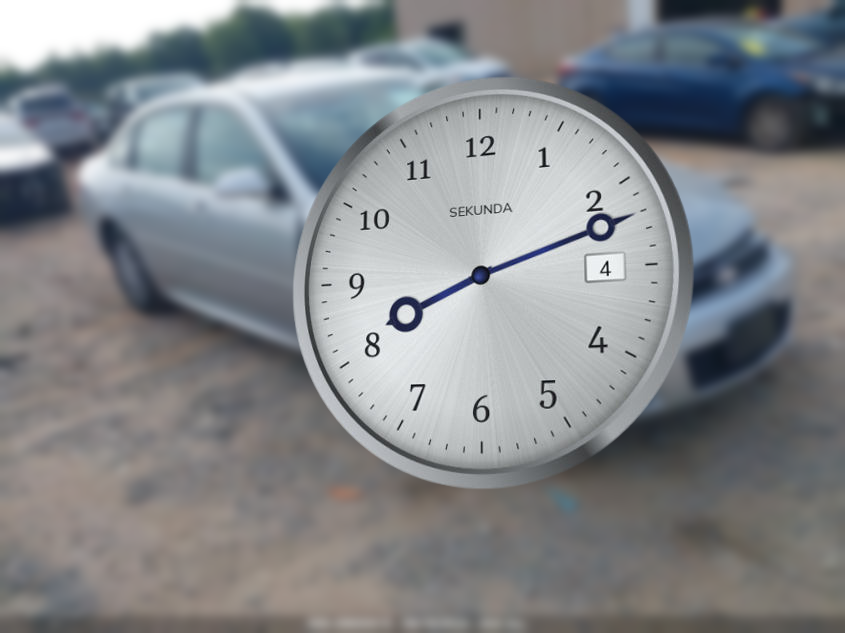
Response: 8:12
